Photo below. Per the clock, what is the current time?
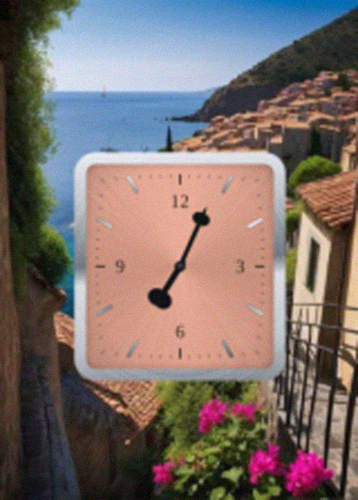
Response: 7:04
